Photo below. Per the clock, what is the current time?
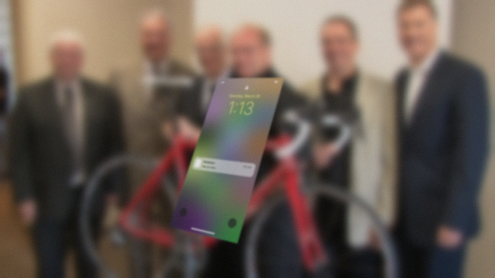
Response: 1:13
